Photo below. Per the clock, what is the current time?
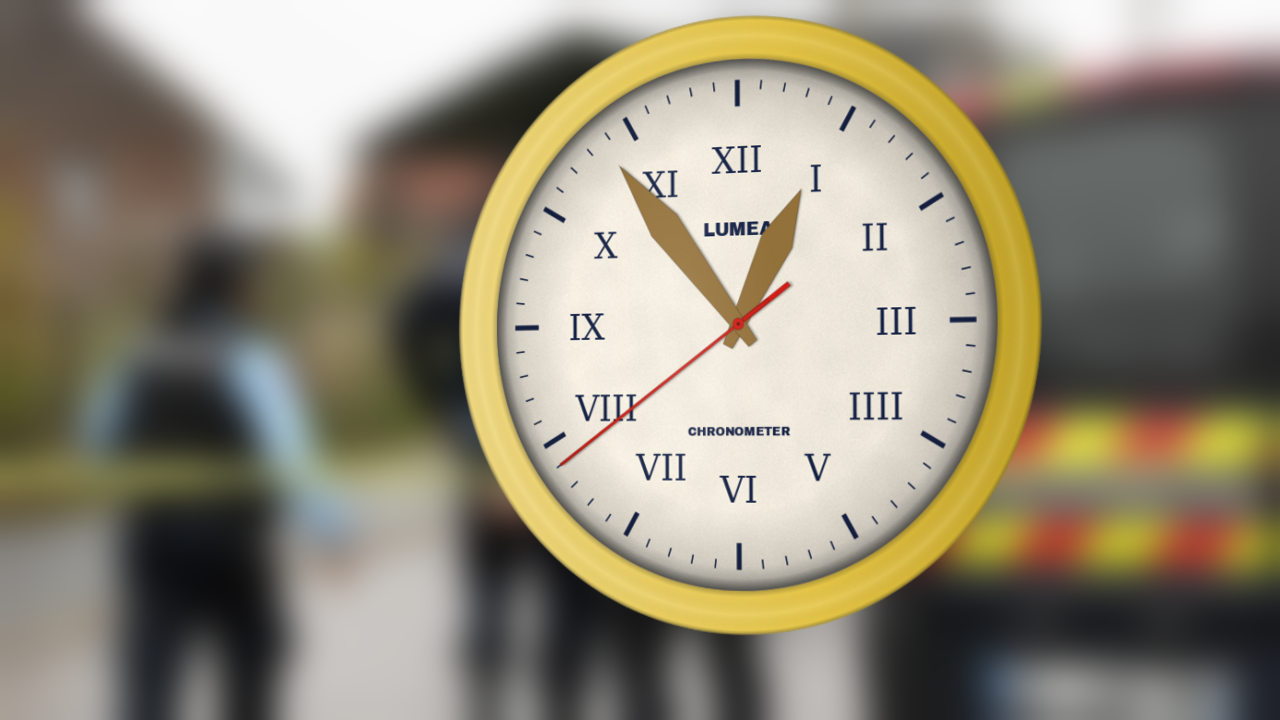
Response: 12:53:39
